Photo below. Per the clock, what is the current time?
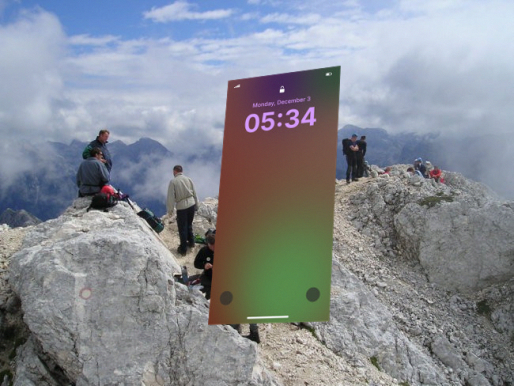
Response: 5:34
